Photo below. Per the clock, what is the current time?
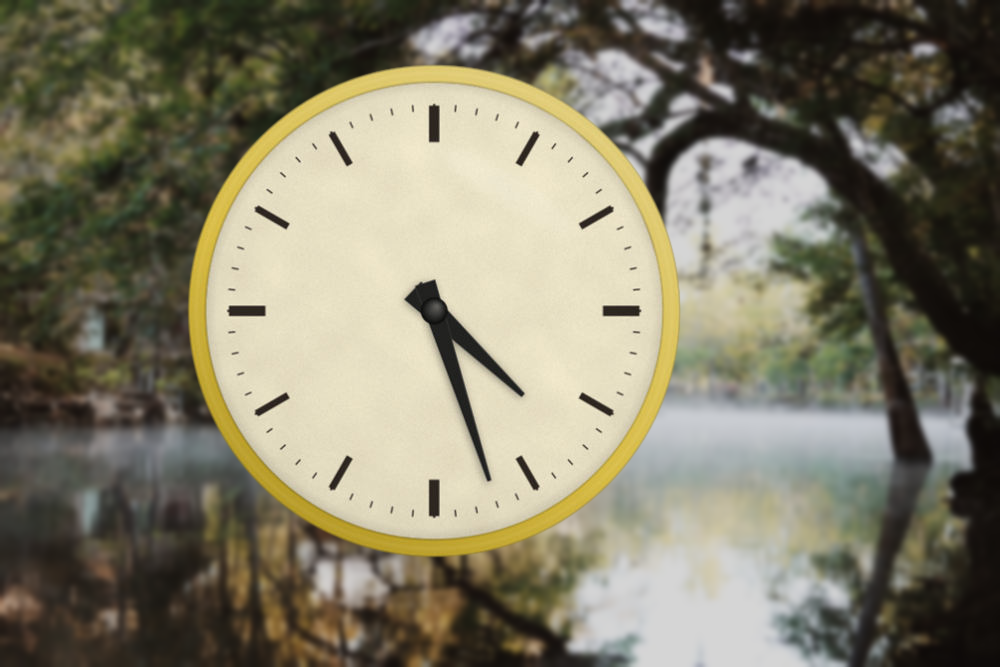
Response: 4:27
